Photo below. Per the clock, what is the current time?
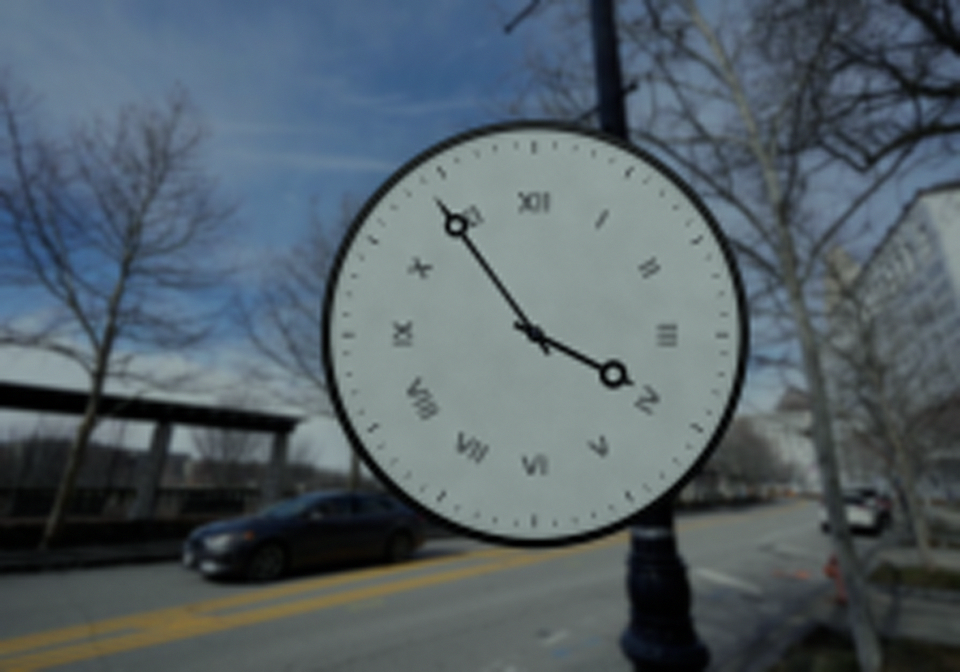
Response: 3:54
